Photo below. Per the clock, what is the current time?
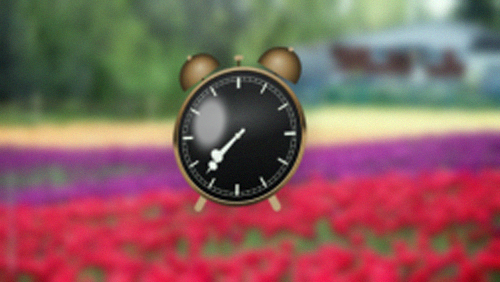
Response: 7:37
